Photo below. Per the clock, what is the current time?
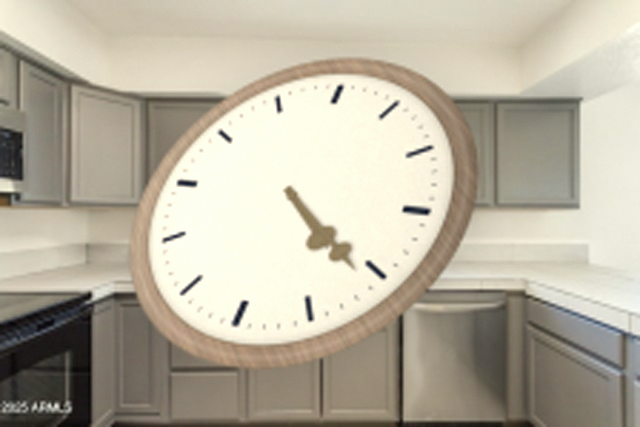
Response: 4:21
